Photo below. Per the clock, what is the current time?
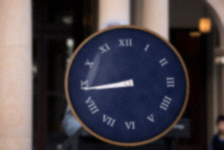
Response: 8:44
